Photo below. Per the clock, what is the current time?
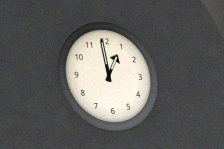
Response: 12:59
